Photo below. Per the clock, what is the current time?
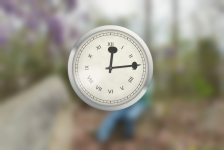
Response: 12:14
